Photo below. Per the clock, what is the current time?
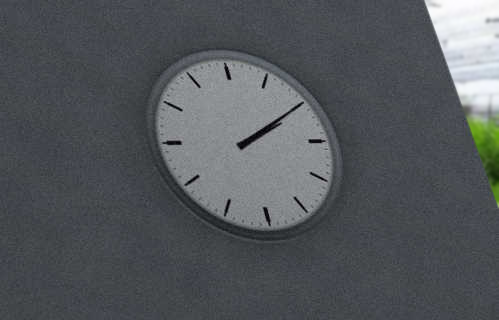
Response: 2:10
